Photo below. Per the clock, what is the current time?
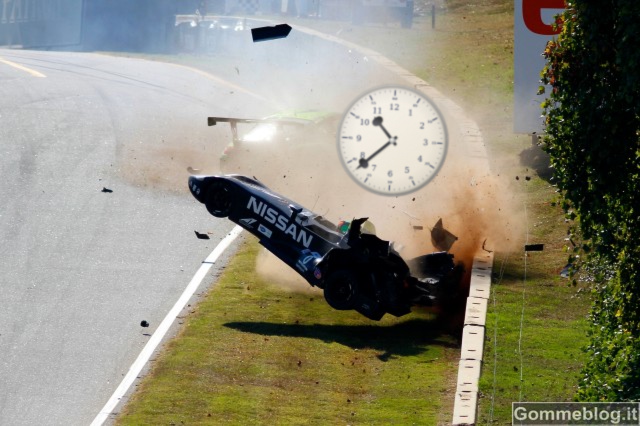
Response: 10:38
